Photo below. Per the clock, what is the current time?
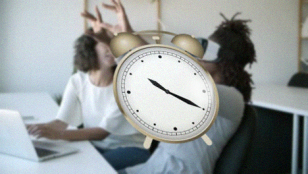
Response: 10:20
